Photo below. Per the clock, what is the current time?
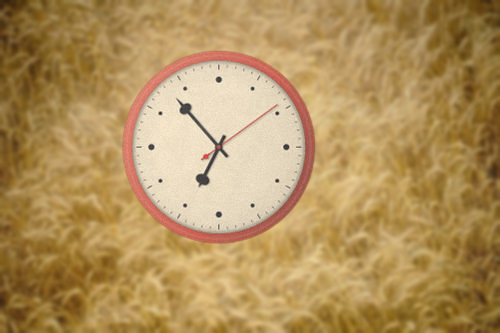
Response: 6:53:09
